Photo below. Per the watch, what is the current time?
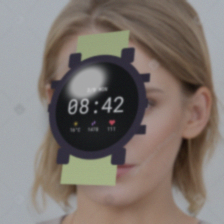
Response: 8:42
